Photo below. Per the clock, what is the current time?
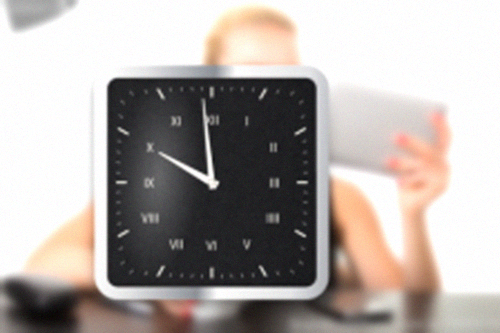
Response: 9:59
